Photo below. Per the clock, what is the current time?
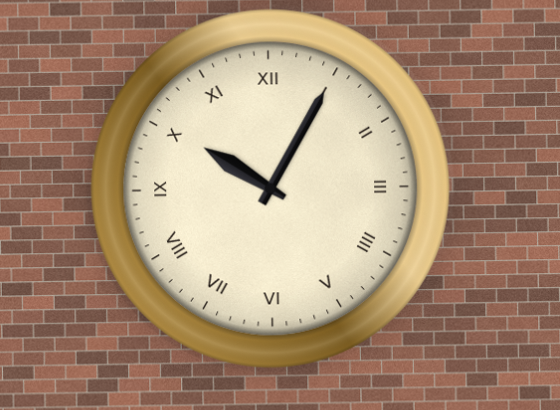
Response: 10:05
